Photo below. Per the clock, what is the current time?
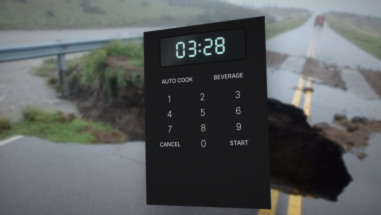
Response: 3:28
